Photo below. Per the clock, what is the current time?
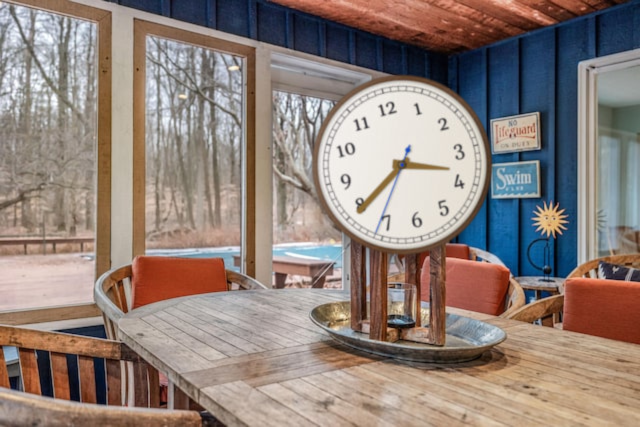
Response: 3:39:36
